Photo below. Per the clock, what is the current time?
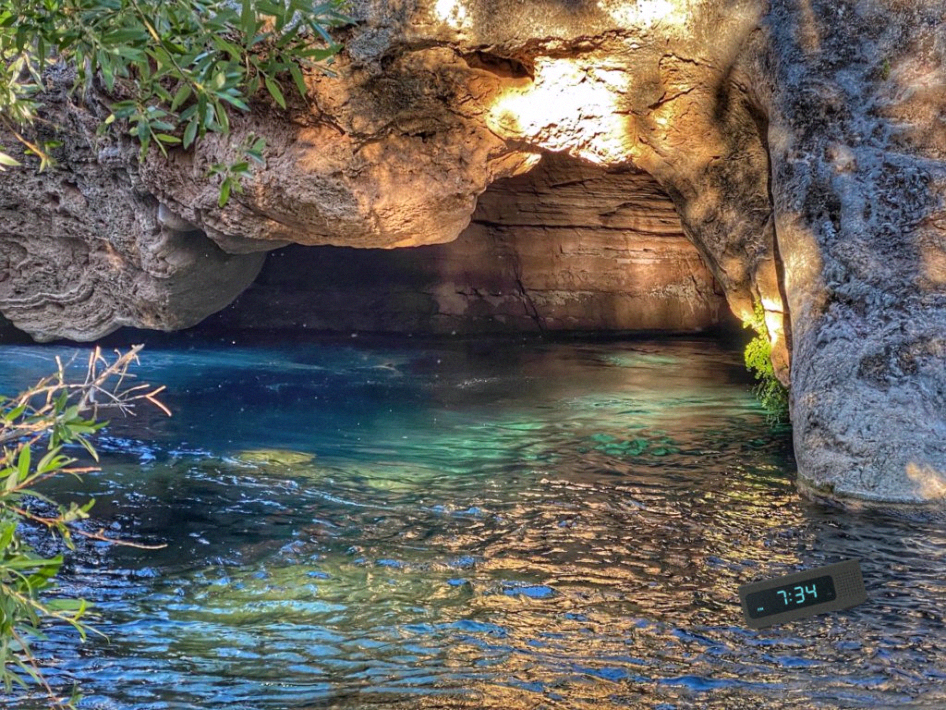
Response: 7:34
